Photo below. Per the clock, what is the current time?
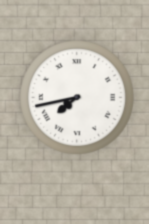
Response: 7:43
